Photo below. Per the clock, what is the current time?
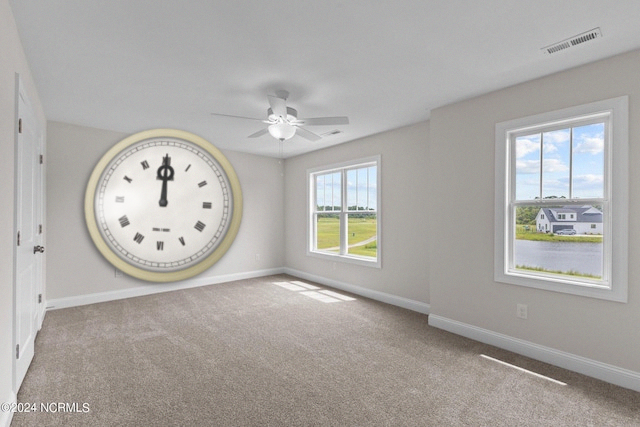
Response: 12:00
